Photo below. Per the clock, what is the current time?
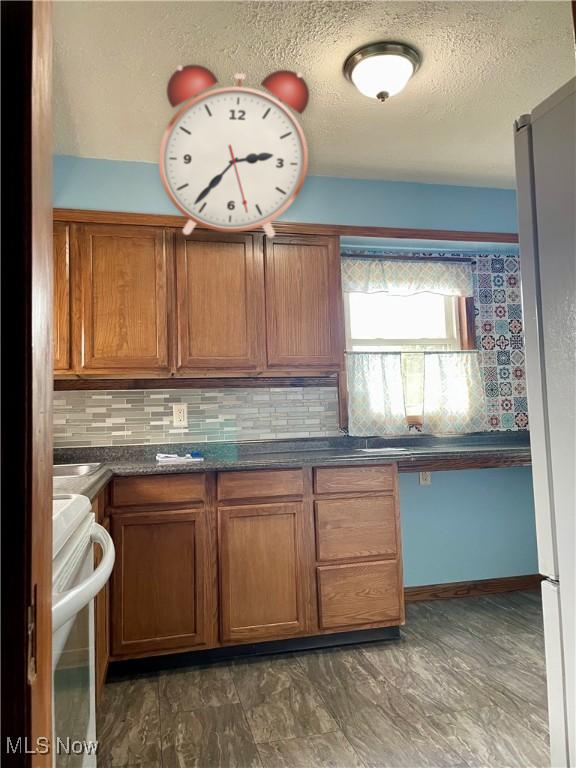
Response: 2:36:27
